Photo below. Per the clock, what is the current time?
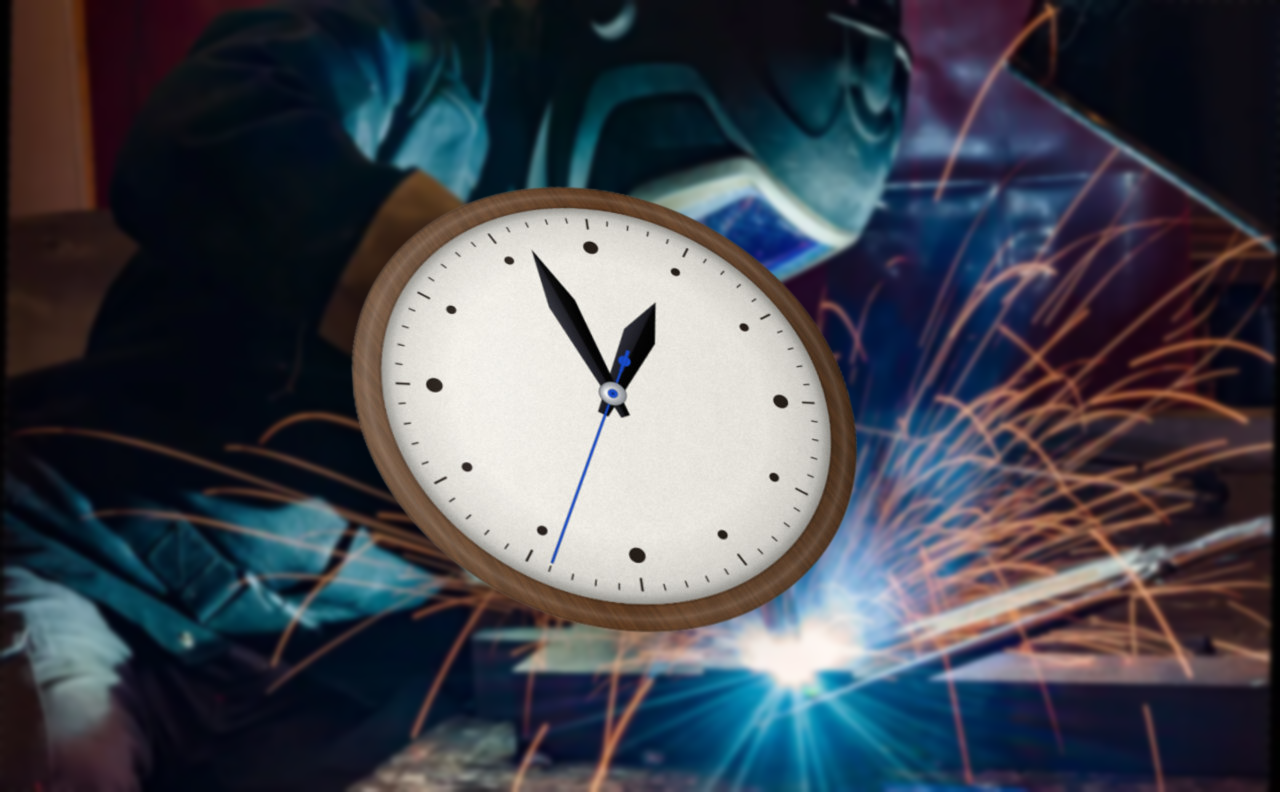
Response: 12:56:34
